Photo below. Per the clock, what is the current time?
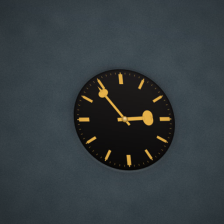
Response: 2:54
